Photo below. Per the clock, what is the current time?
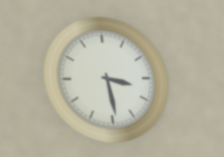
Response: 3:29
